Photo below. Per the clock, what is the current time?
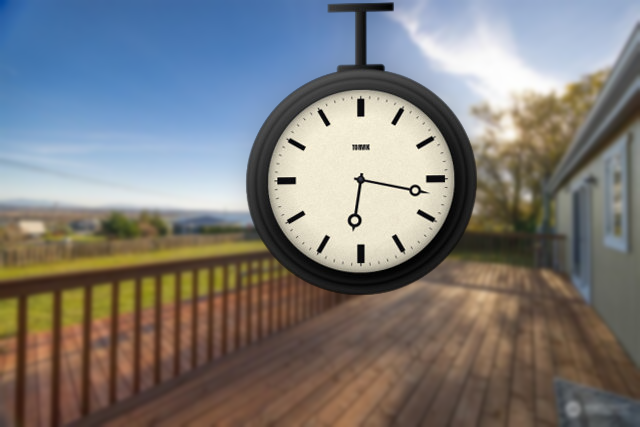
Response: 6:17
